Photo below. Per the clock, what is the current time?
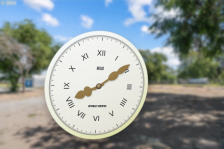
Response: 8:09
